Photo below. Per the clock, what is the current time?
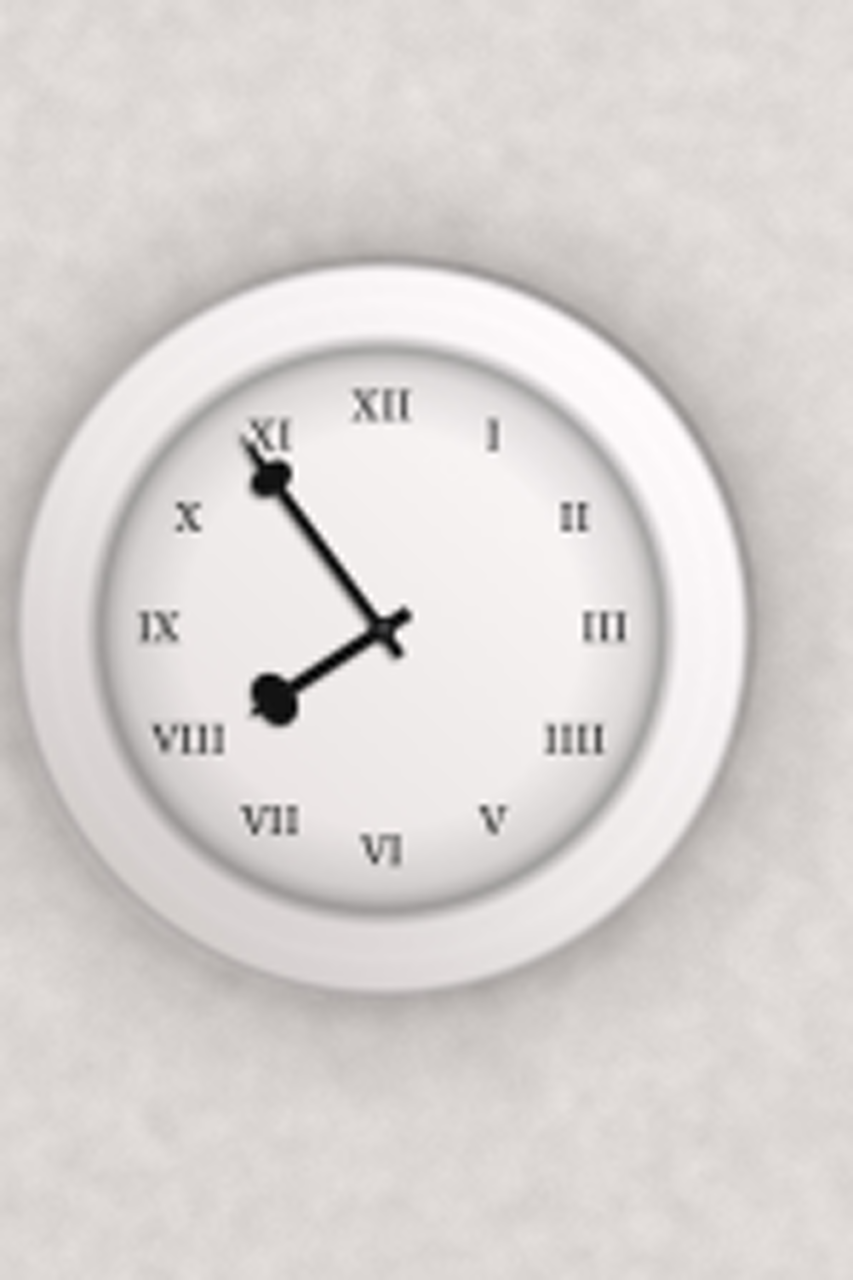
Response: 7:54
